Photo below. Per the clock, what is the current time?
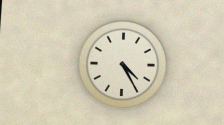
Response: 4:25
